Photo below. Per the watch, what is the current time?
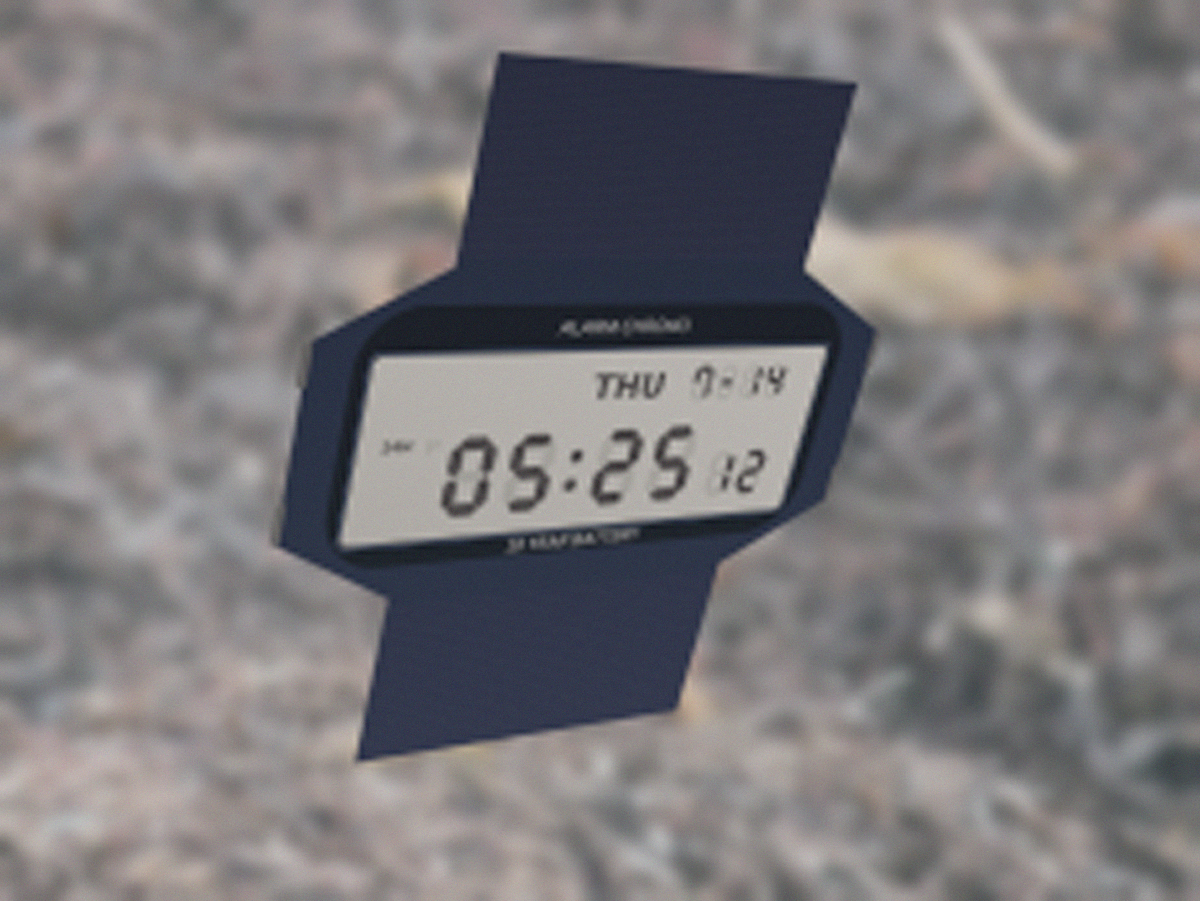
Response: 5:25:12
